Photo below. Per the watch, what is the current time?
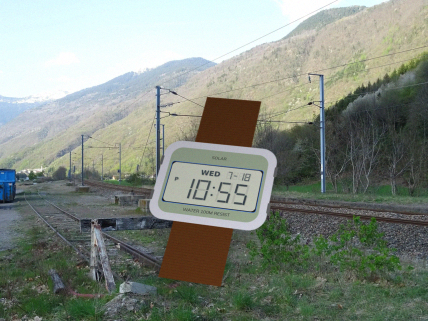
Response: 10:55
